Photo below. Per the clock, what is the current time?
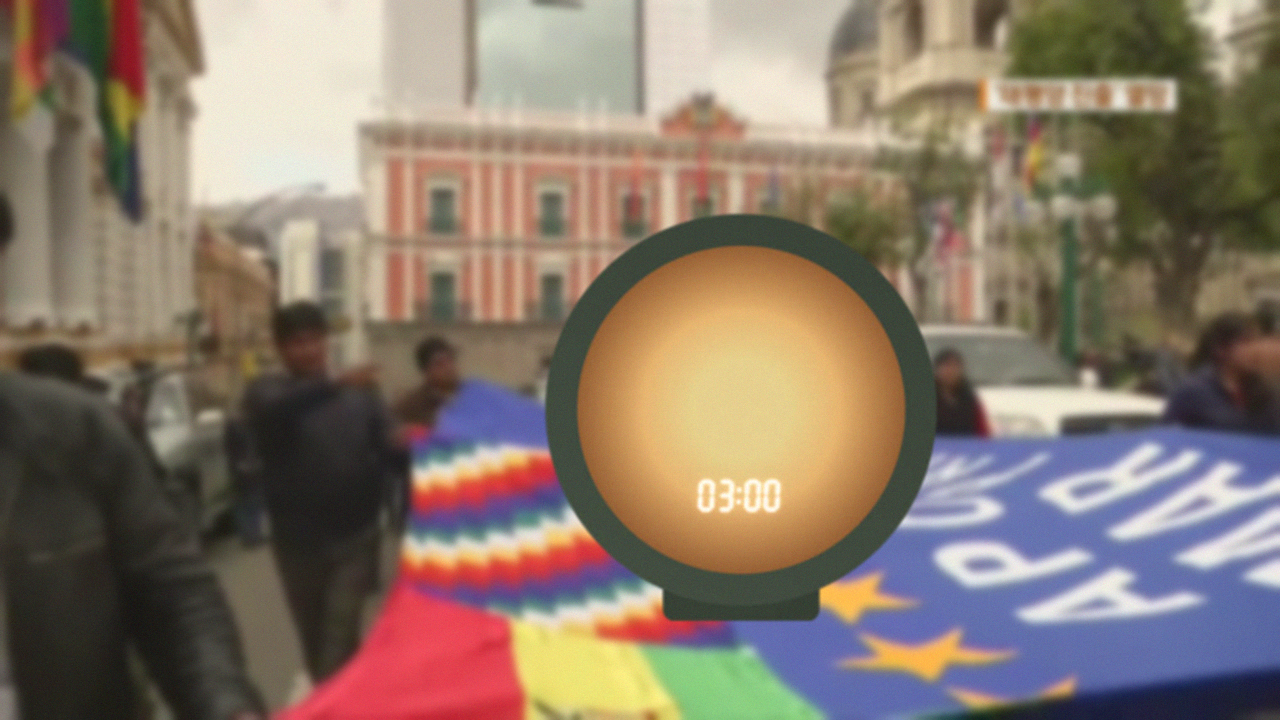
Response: 3:00
